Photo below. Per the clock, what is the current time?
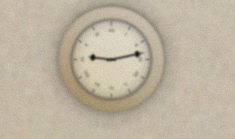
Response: 9:13
